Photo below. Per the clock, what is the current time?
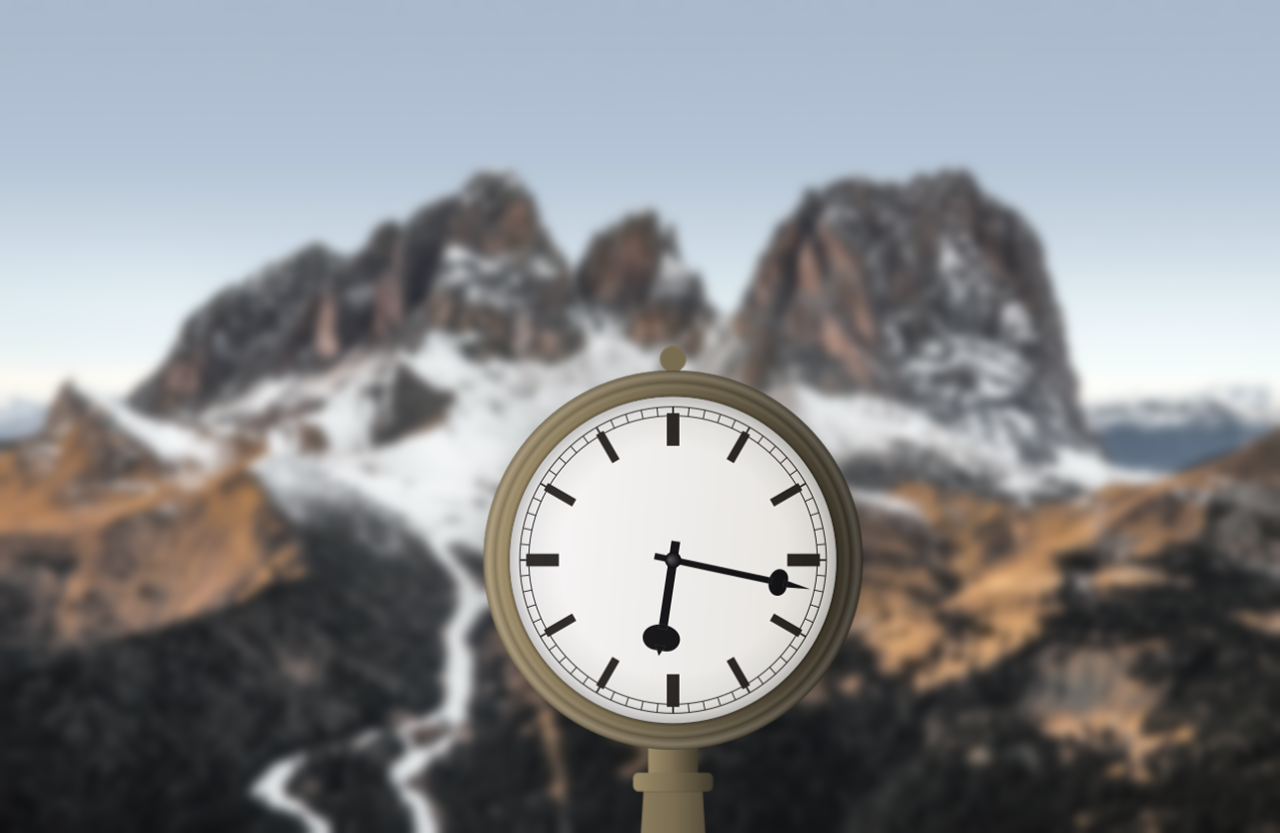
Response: 6:17
